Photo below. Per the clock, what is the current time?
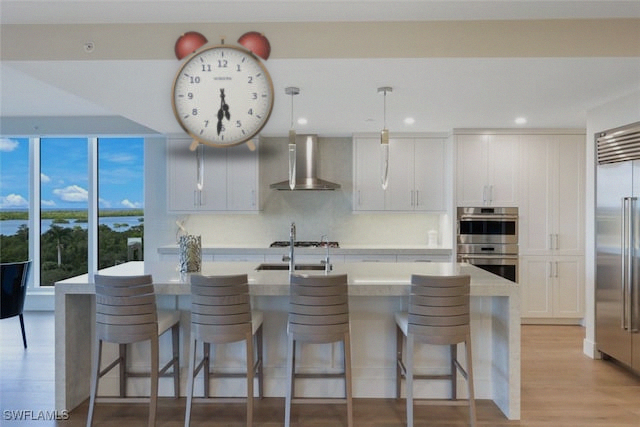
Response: 5:31
